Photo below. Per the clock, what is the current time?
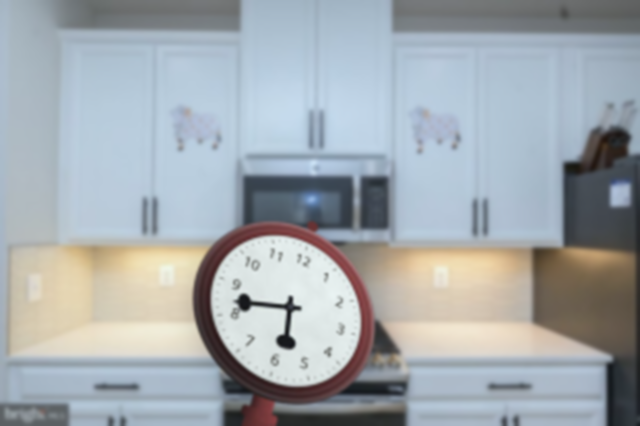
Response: 5:42
